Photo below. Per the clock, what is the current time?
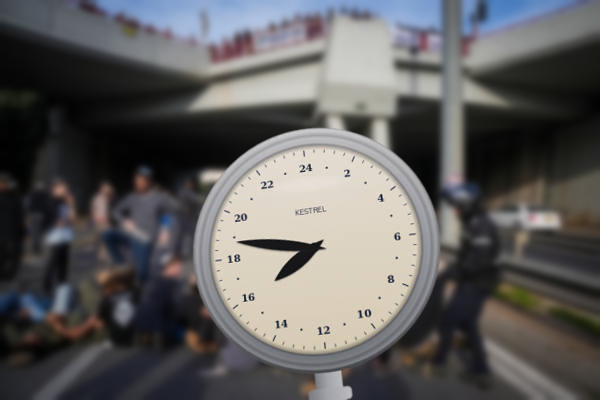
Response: 15:47
